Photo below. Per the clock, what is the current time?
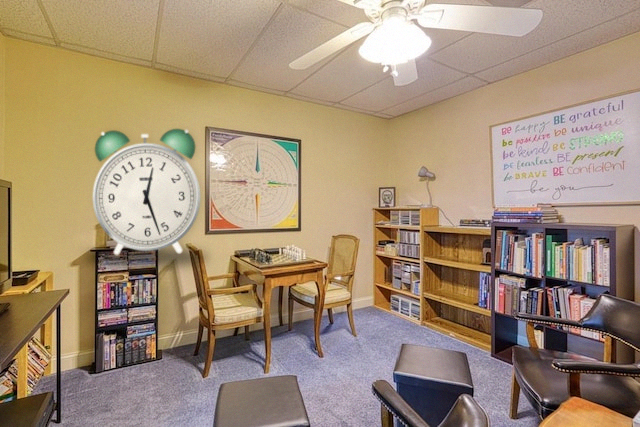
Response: 12:27
